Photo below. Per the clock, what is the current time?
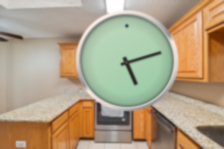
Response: 5:12
